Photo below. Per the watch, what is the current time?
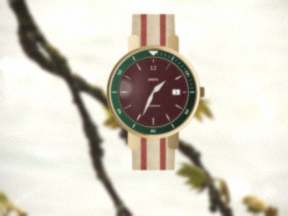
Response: 1:34
